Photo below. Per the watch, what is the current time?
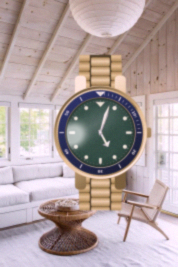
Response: 5:03
